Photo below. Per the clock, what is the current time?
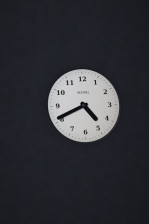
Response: 4:41
